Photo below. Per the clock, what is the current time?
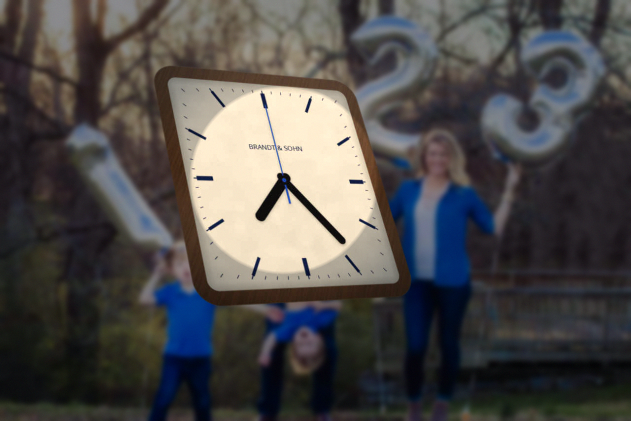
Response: 7:24:00
